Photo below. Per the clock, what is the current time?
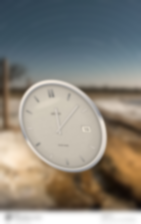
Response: 12:08
